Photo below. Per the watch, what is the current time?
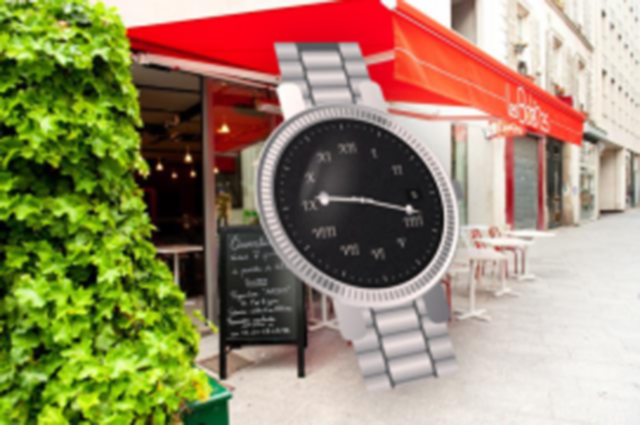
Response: 9:18
